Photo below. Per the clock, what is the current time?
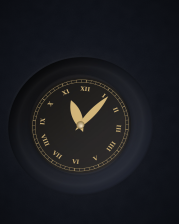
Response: 11:06
